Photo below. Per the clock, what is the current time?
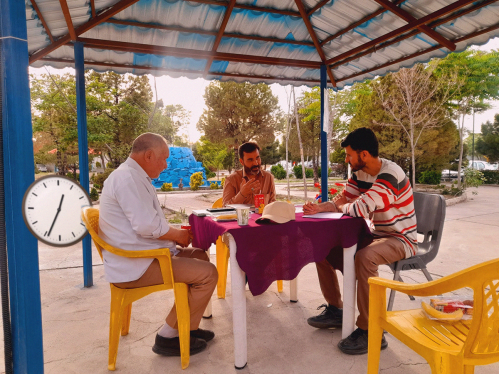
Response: 12:34
